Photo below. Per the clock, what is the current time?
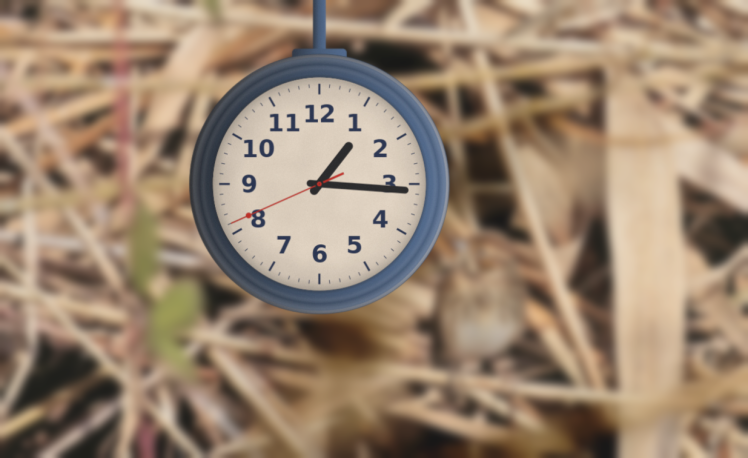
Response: 1:15:41
